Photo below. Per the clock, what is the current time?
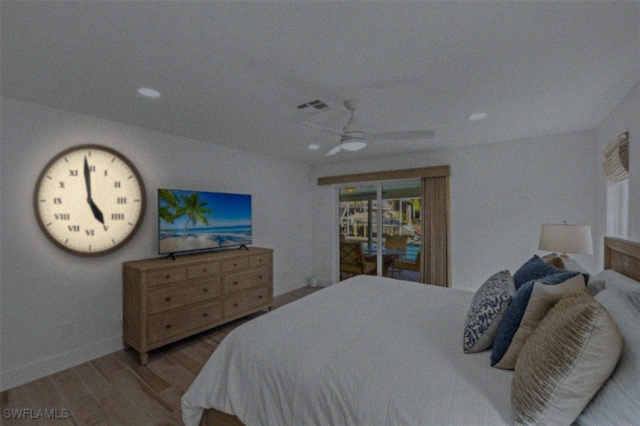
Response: 4:59
